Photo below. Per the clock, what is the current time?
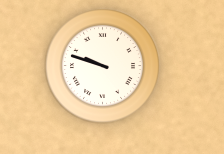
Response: 9:48
